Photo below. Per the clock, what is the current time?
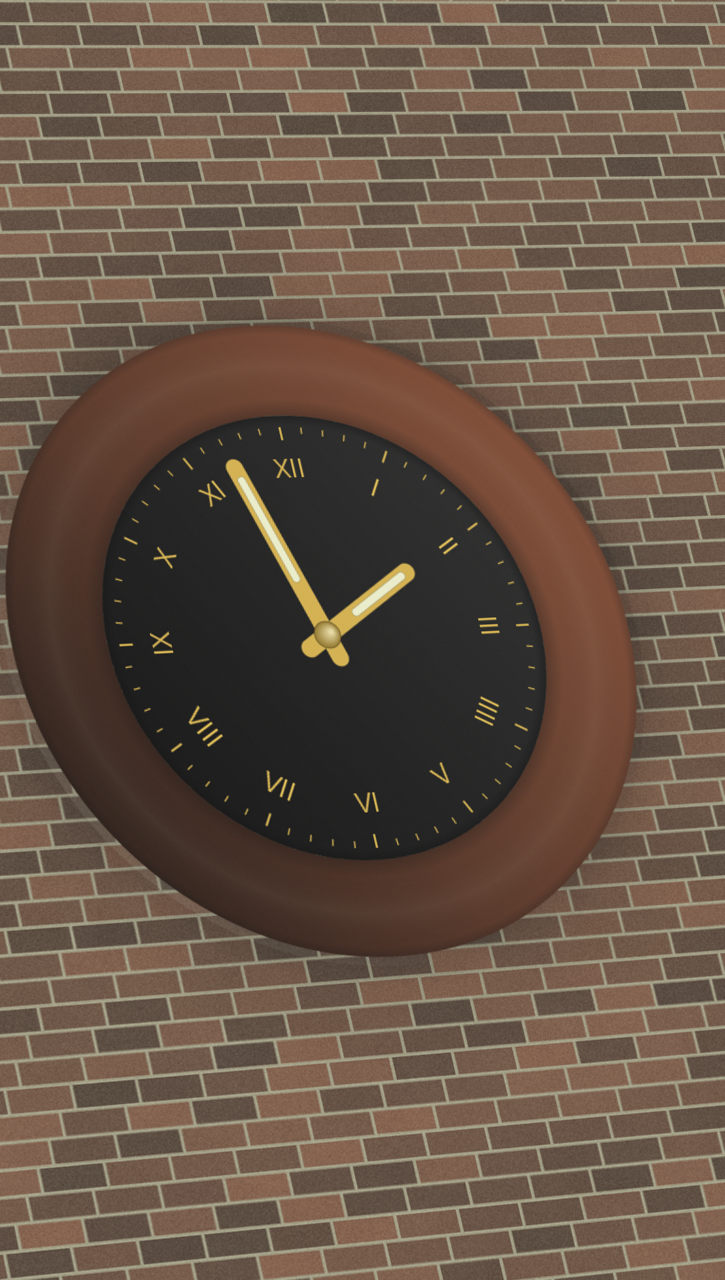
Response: 1:57
